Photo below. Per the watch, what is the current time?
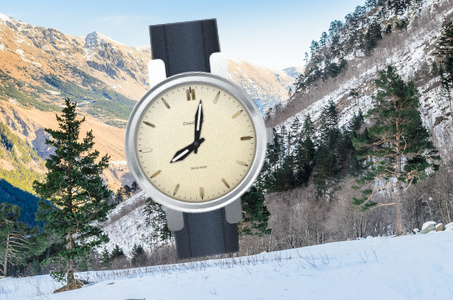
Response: 8:02
